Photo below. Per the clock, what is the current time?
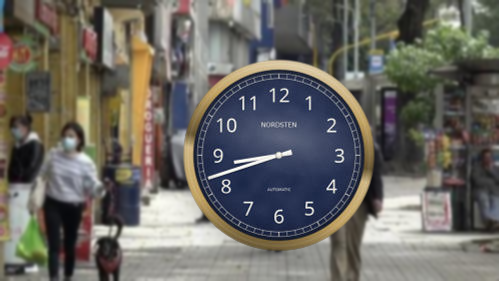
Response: 8:42
